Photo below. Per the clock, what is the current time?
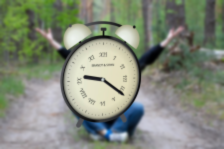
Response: 9:21
